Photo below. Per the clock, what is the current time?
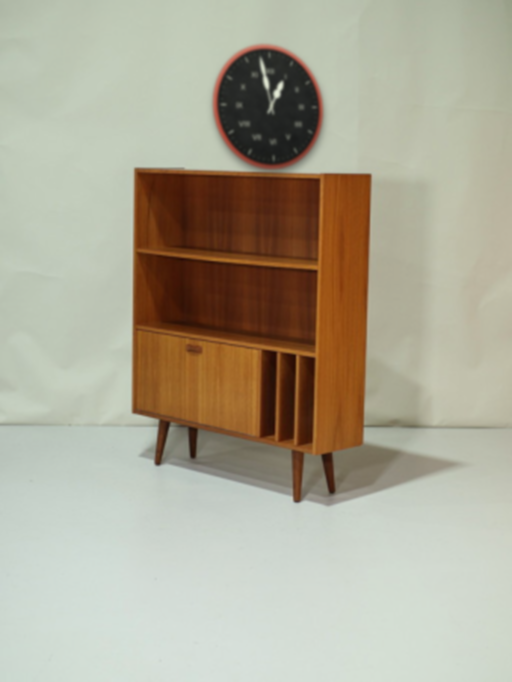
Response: 12:58
